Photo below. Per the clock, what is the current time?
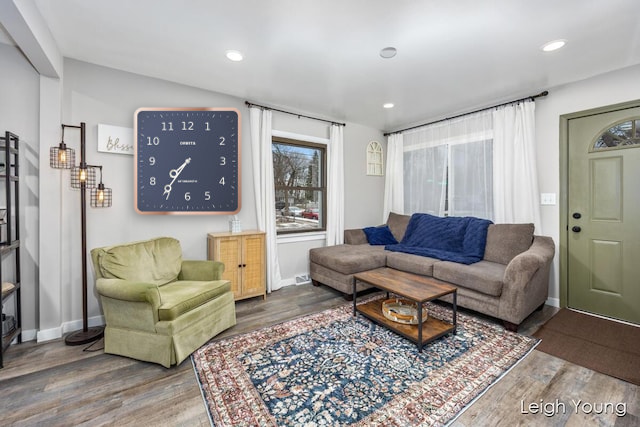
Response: 7:36
